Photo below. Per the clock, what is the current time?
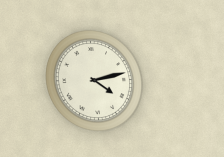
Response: 4:13
